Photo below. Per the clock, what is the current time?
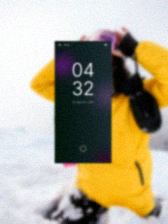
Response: 4:32
